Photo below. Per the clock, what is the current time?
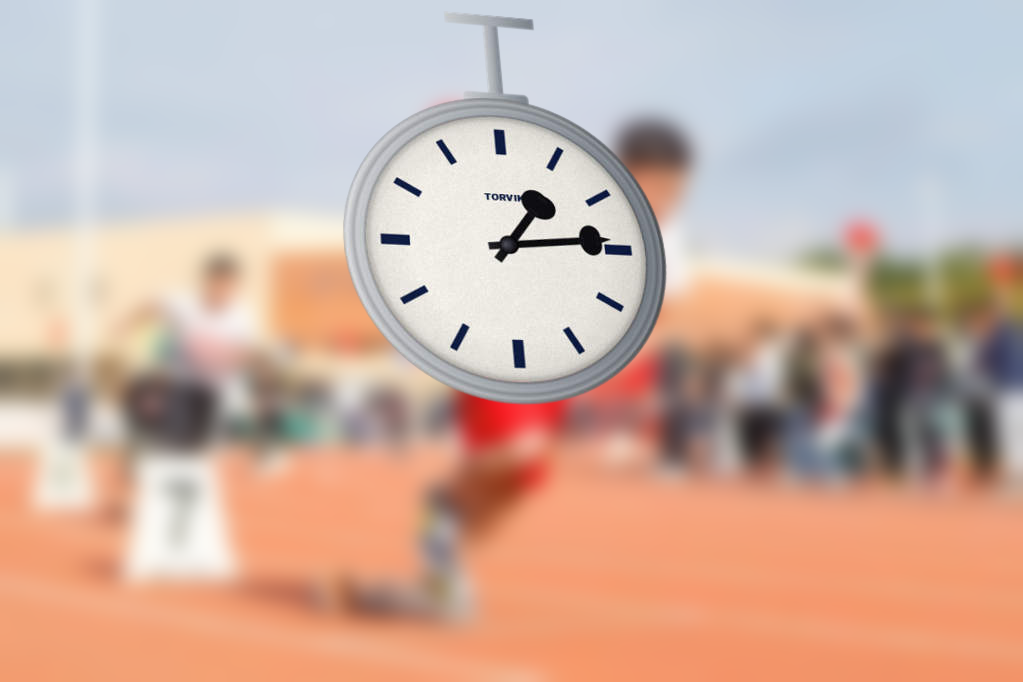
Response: 1:14
